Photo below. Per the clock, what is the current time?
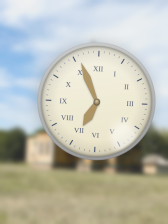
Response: 6:56
